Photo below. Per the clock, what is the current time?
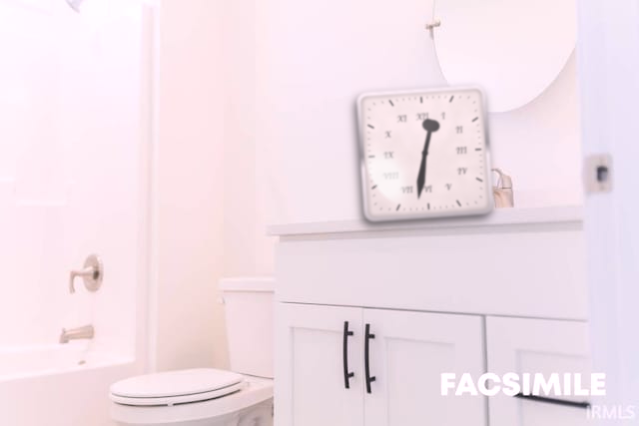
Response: 12:32
